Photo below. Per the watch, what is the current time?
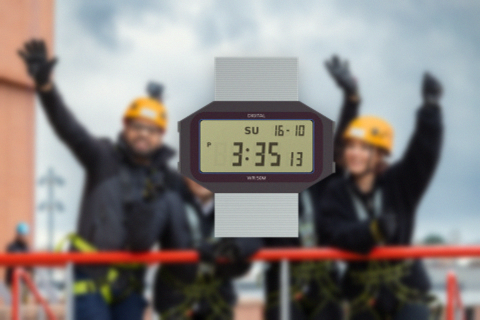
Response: 3:35:13
